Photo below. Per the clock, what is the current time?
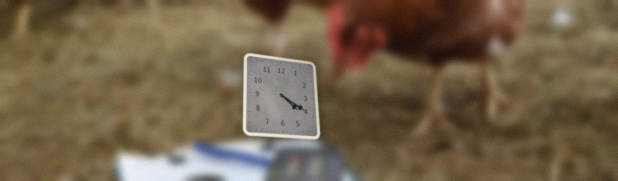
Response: 4:20
